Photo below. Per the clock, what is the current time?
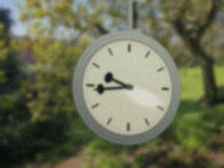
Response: 9:44
